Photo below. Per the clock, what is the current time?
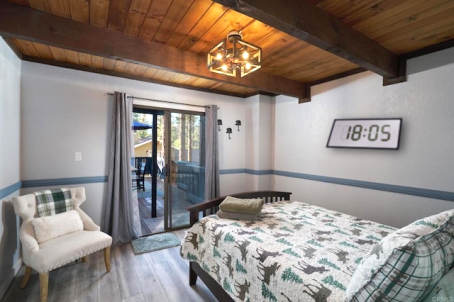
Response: 18:05
